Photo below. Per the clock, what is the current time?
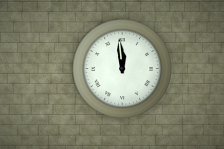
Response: 11:59
